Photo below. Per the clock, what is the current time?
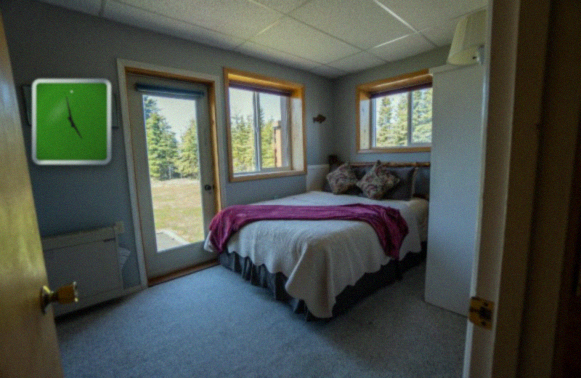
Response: 4:58
